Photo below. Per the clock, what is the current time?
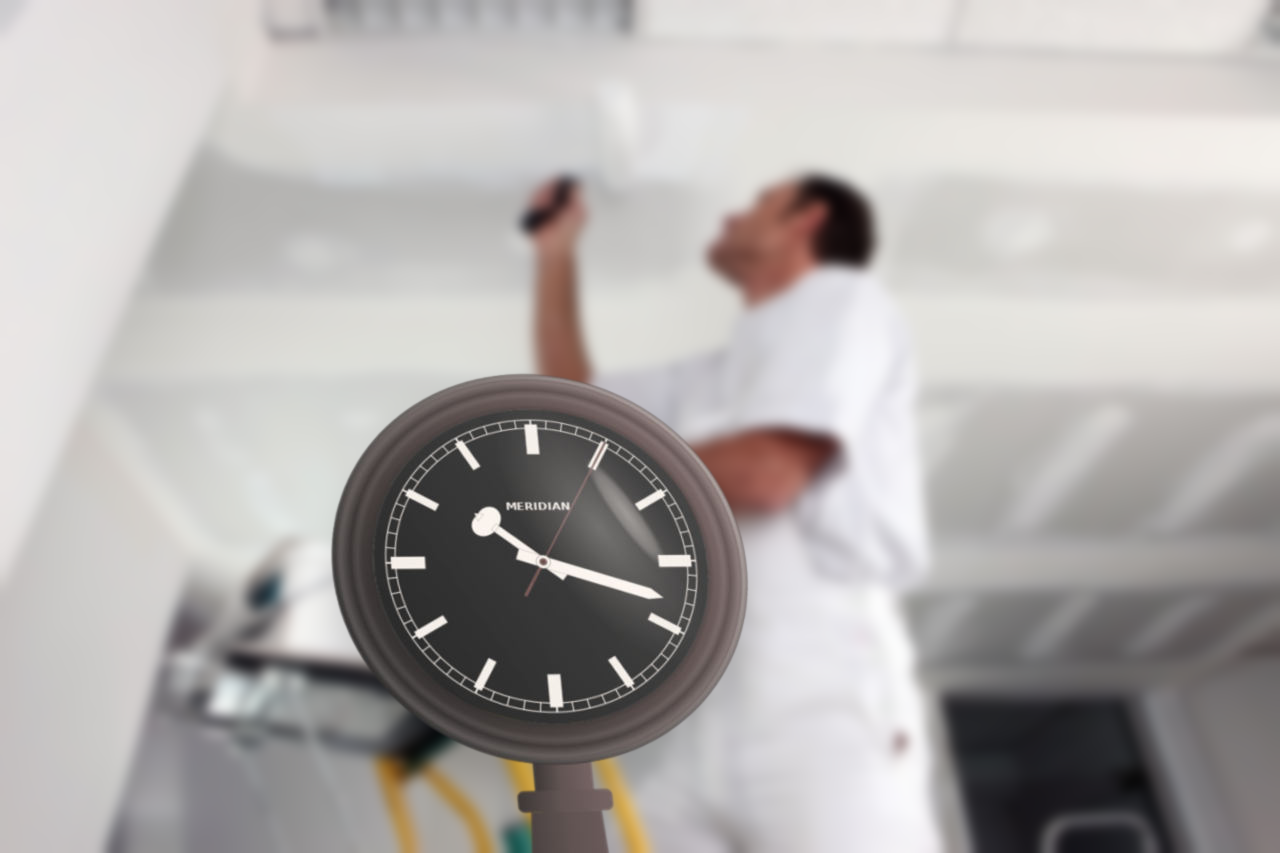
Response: 10:18:05
